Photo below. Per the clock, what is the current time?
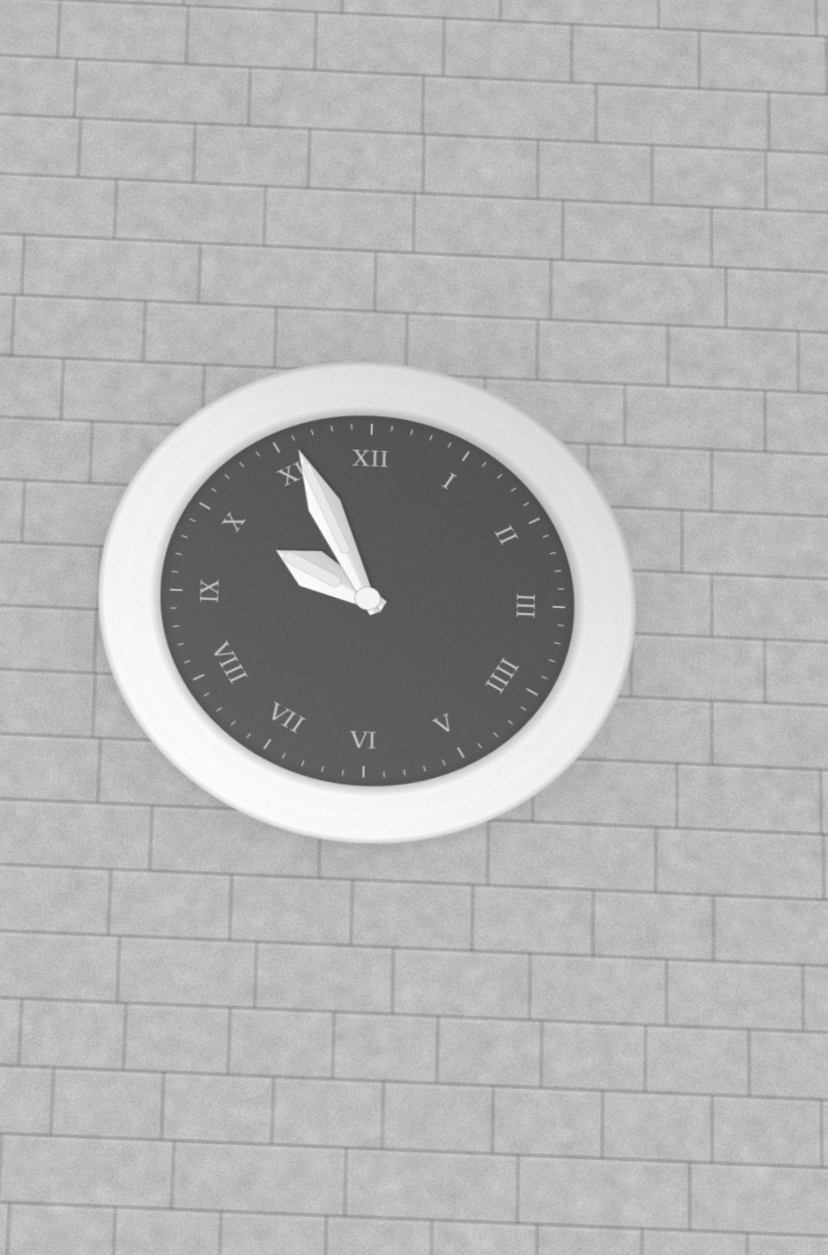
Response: 9:56
